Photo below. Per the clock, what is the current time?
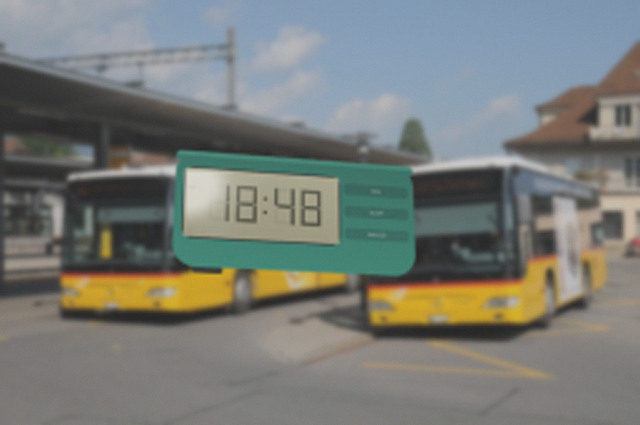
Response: 18:48
